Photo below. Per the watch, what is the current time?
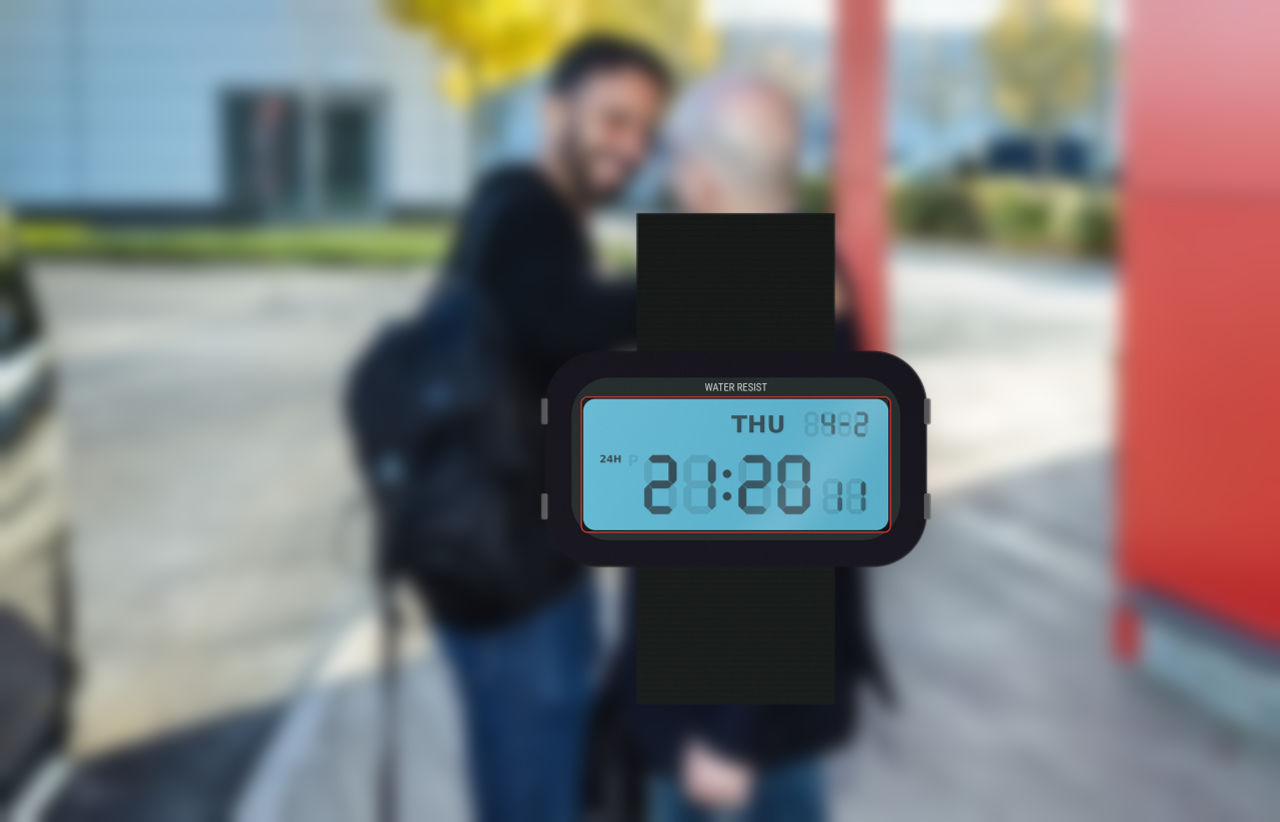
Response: 21:20:11
